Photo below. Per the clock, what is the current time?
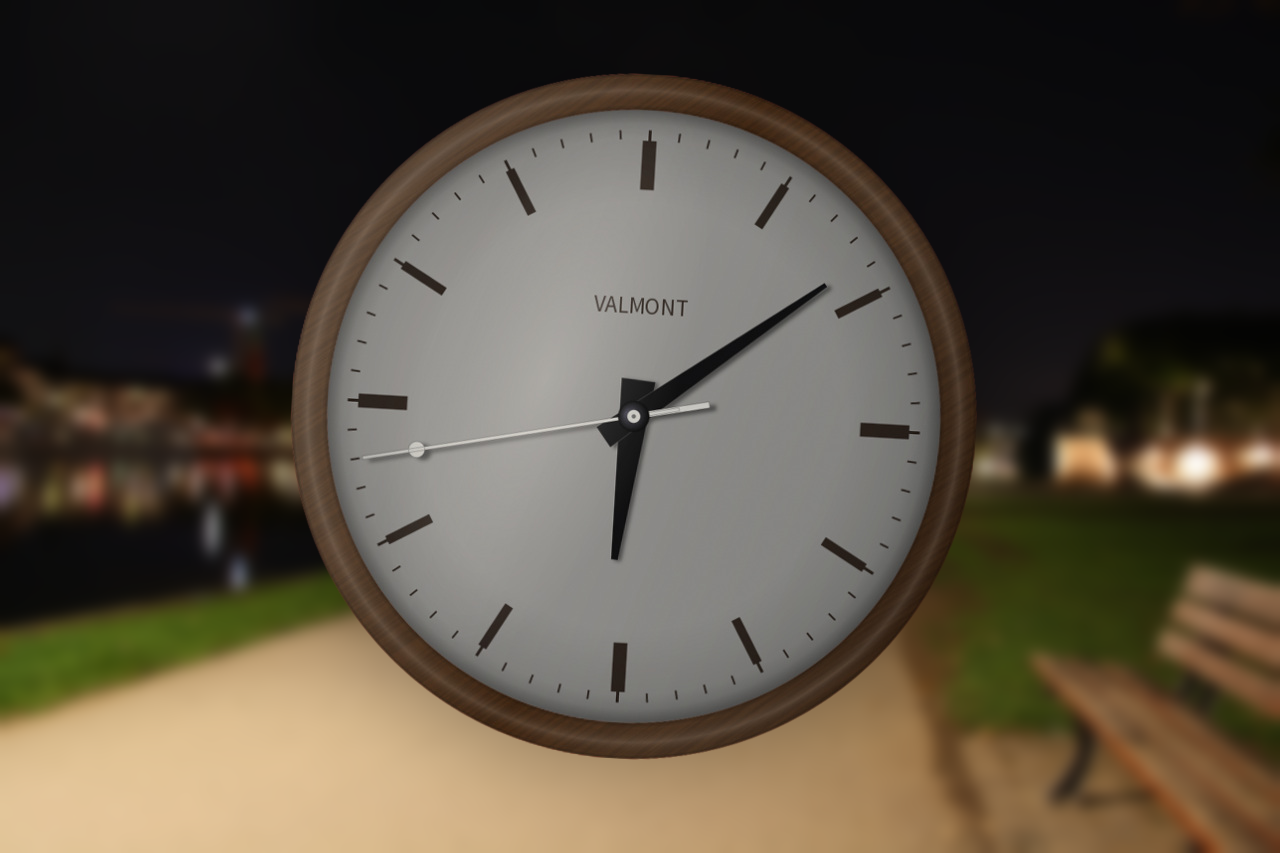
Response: 6:08:43
